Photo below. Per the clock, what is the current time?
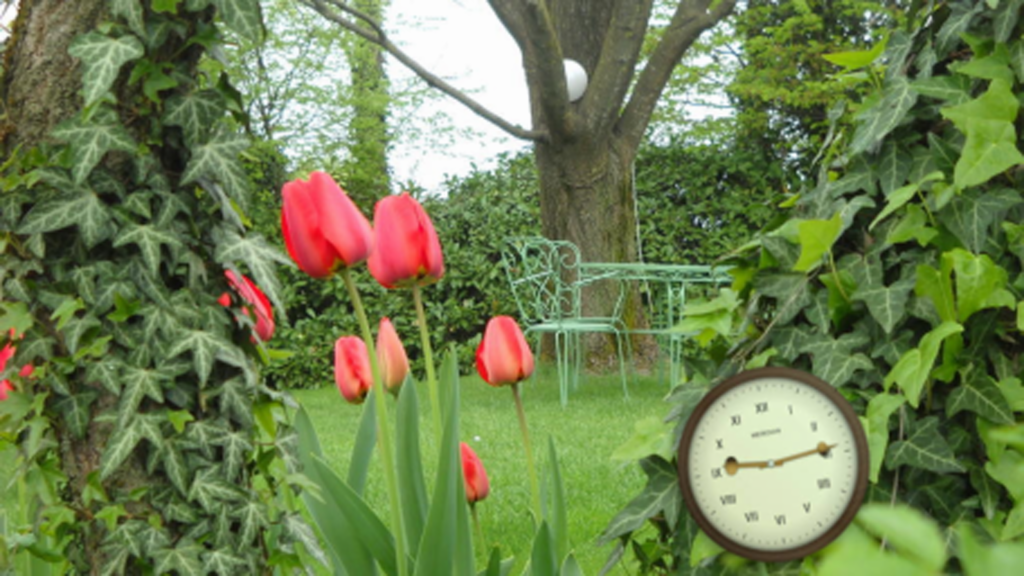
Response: 9:14
